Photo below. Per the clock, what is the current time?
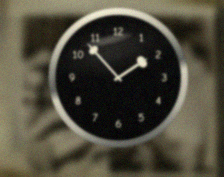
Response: 1:53
